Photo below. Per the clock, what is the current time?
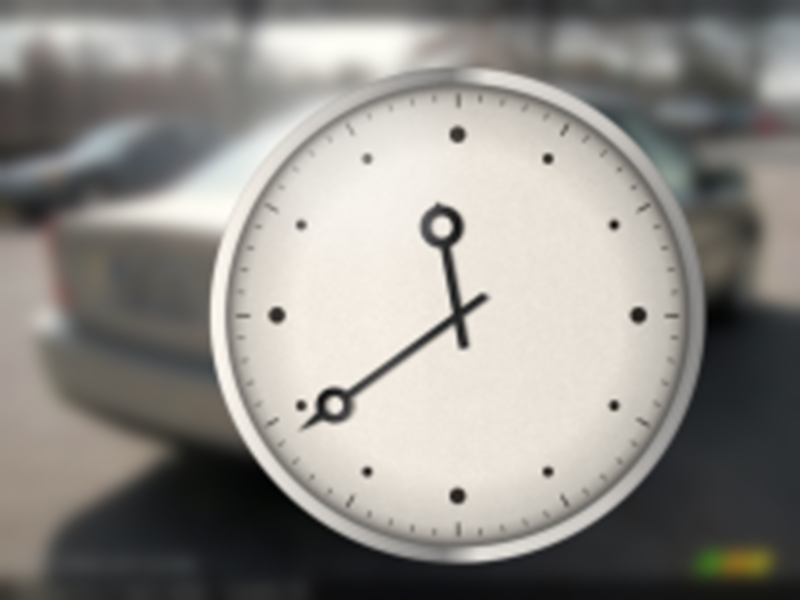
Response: 11:39
